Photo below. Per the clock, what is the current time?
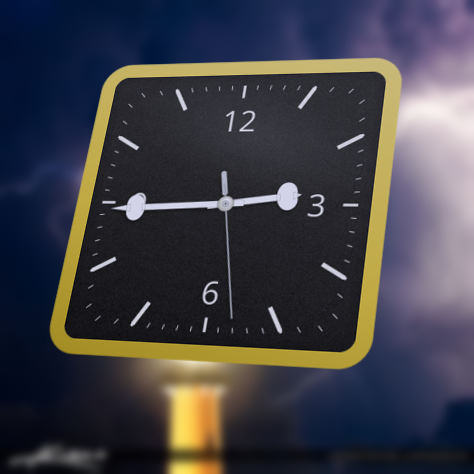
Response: 2:44:28
